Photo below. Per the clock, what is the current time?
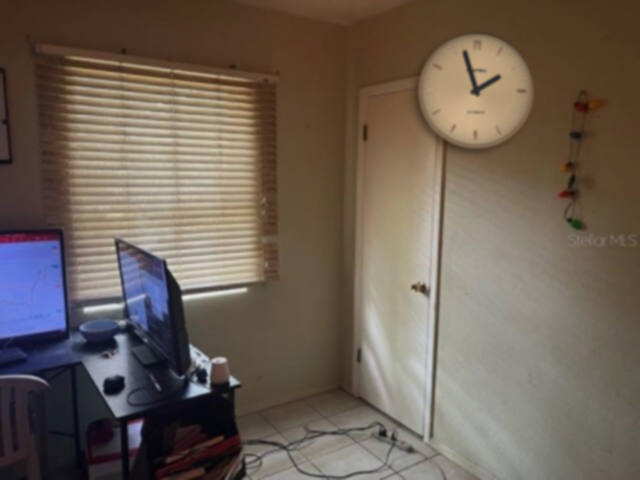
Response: 1:57
